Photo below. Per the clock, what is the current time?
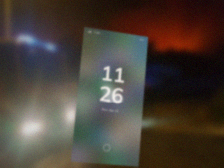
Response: 11:26
